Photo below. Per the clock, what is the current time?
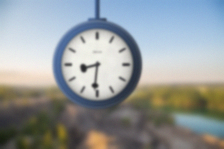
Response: 8:31
